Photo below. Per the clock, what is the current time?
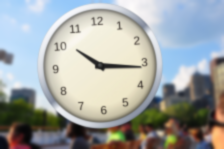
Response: 10:16
